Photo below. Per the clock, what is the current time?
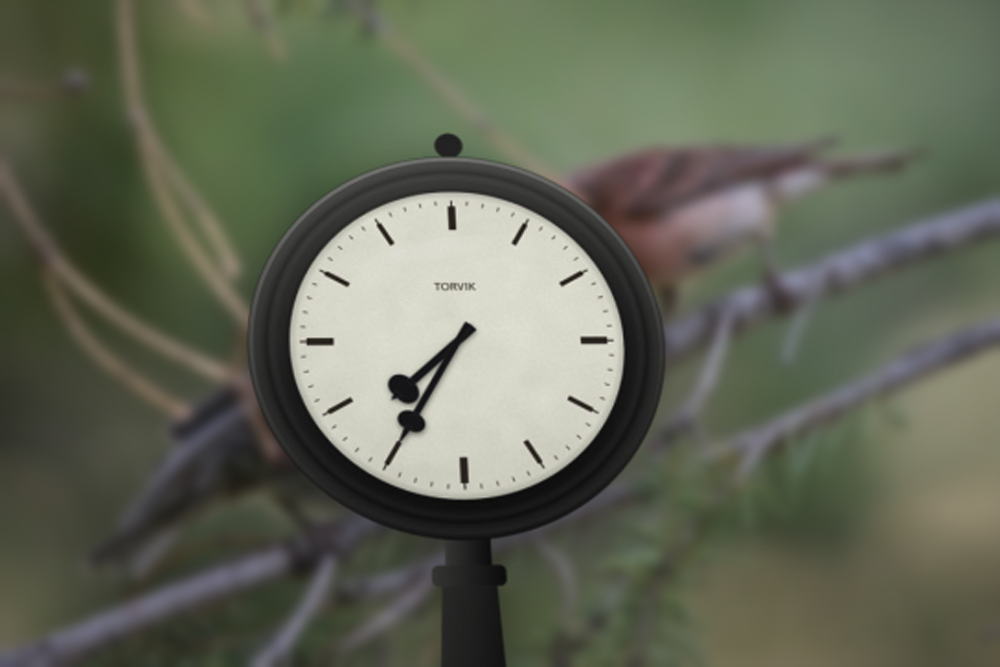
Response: 7:35
